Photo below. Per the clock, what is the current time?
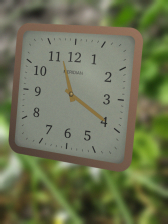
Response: 11:20
